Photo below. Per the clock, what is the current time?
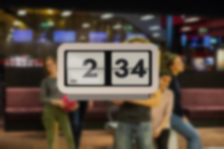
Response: 2:34
